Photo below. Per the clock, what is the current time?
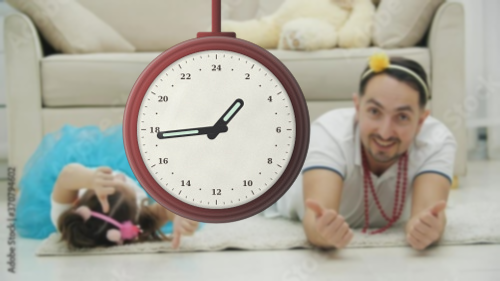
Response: 2:44
